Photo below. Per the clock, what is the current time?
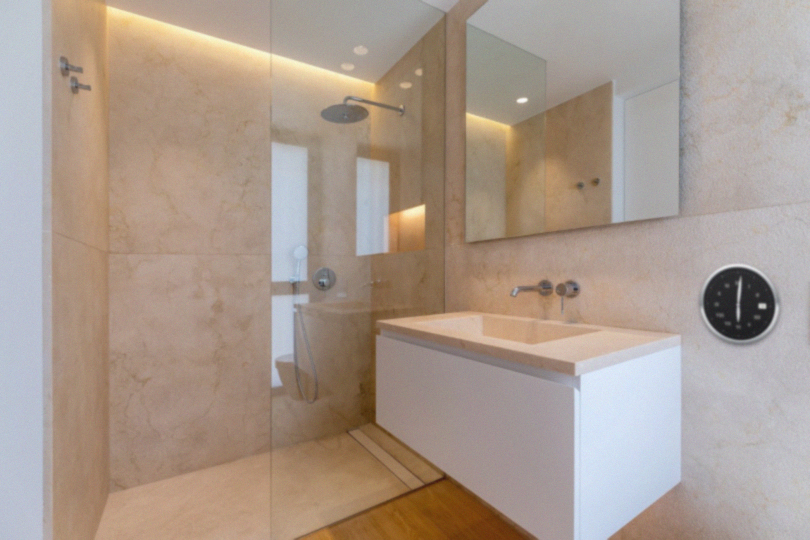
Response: 6:01
